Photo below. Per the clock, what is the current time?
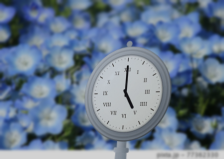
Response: 5:00
